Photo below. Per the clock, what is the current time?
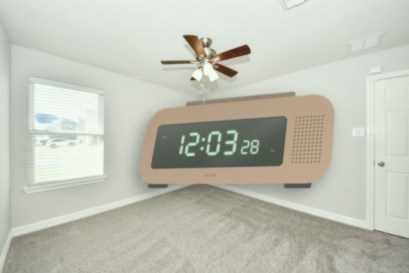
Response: 12:03:28
